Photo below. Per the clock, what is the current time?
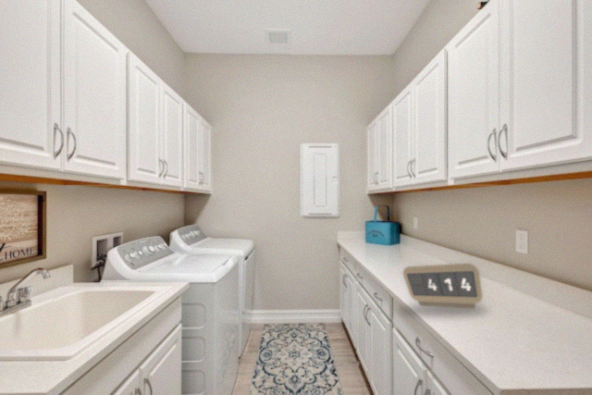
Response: 4:14
